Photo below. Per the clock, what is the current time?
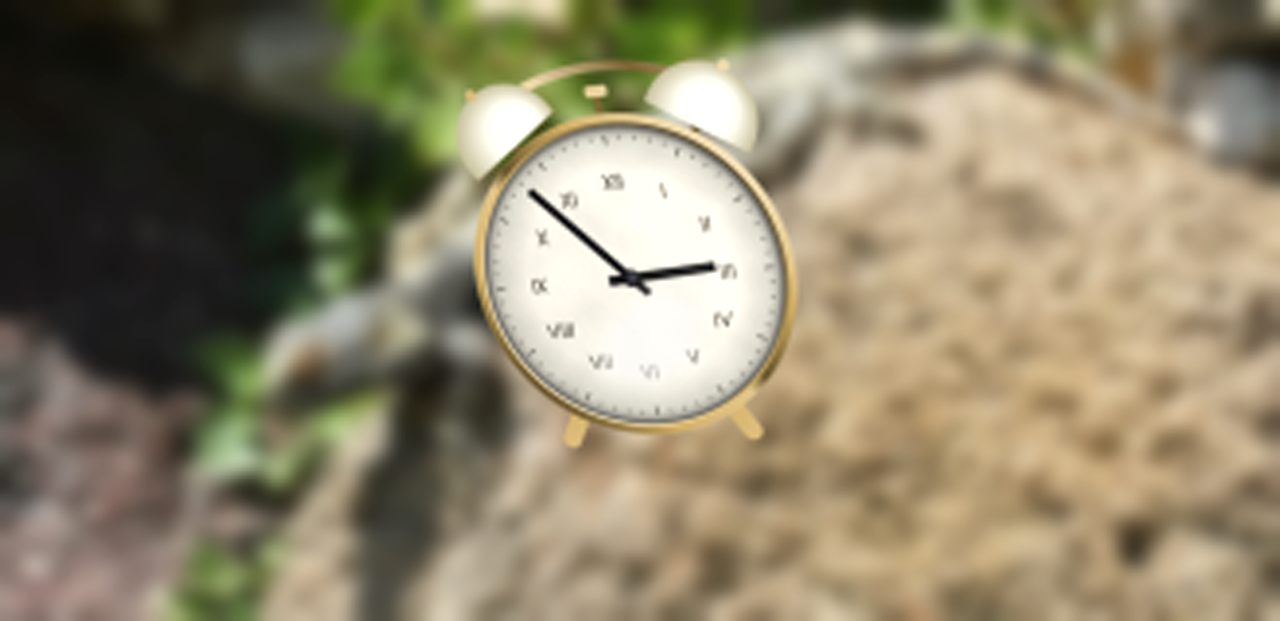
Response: 2:53
